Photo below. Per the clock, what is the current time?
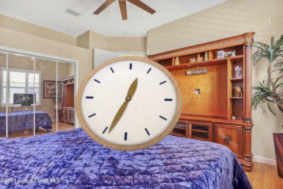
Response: 12:34
